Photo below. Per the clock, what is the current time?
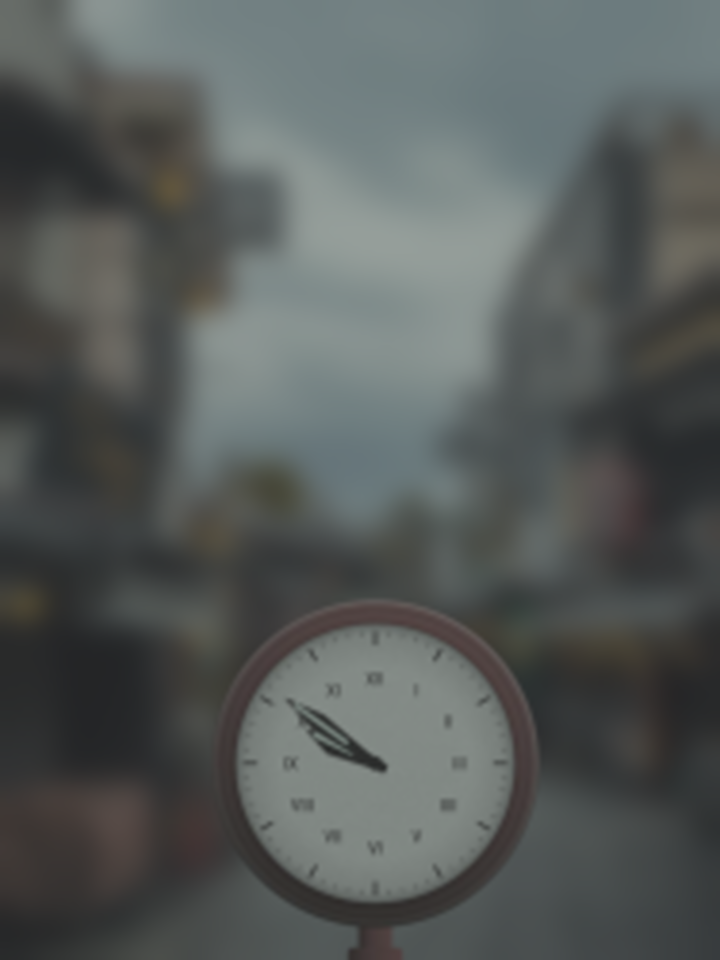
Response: 9:51
